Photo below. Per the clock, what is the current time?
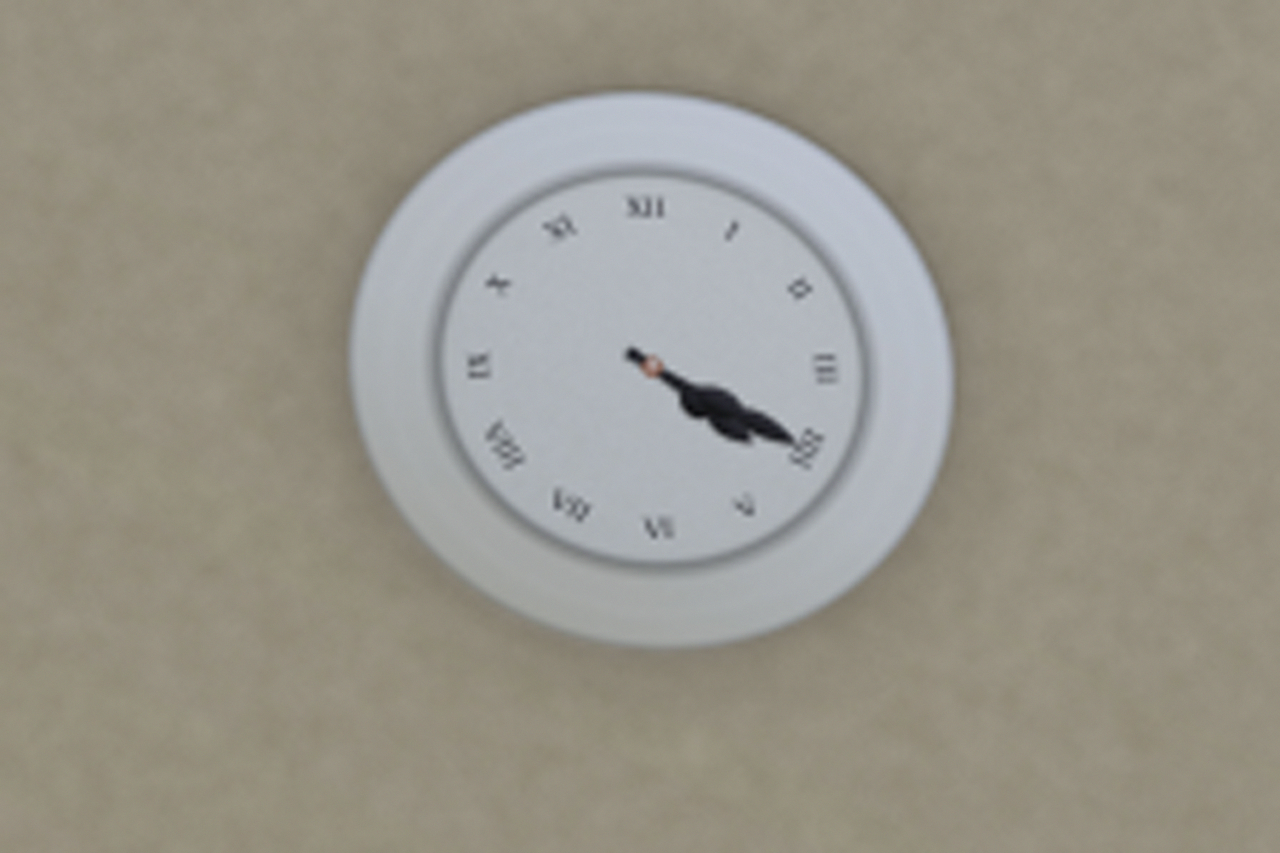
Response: 4:20
